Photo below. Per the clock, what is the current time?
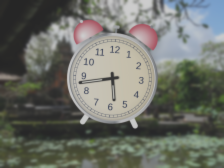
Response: 5:43
